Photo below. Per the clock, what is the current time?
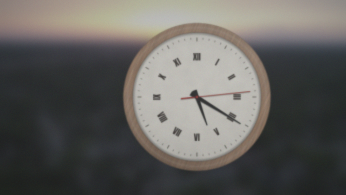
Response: 5:20:14
